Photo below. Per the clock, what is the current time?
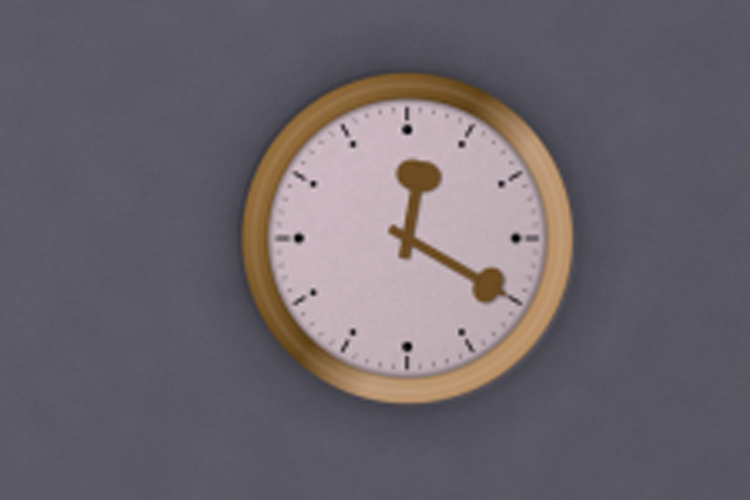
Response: 12:20
